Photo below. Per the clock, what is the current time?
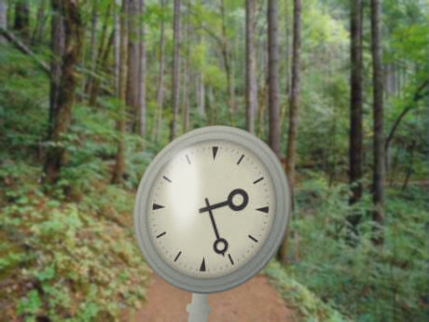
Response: 2:26
